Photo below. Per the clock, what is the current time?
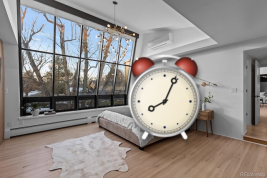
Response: 8:04
